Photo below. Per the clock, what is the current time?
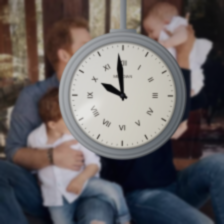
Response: 9:59
